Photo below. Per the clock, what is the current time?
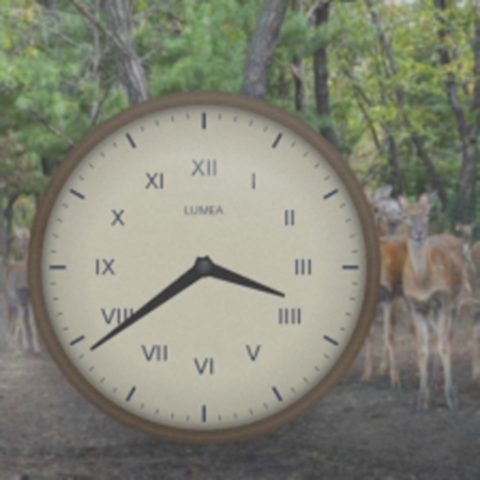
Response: 3:39
